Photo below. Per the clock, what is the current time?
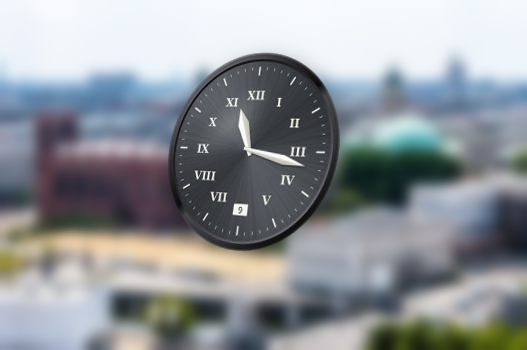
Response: 11:17
